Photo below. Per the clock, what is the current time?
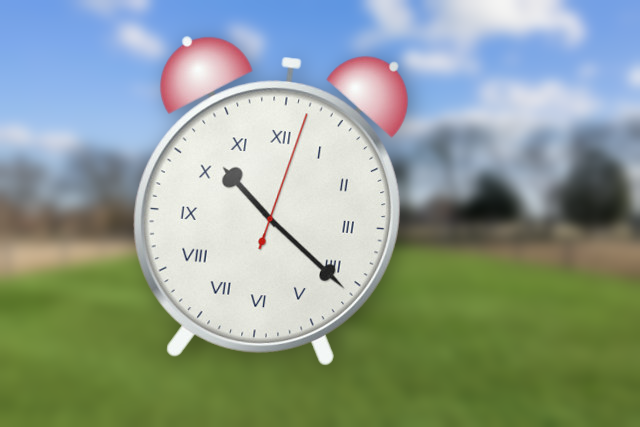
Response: 10:21:02
